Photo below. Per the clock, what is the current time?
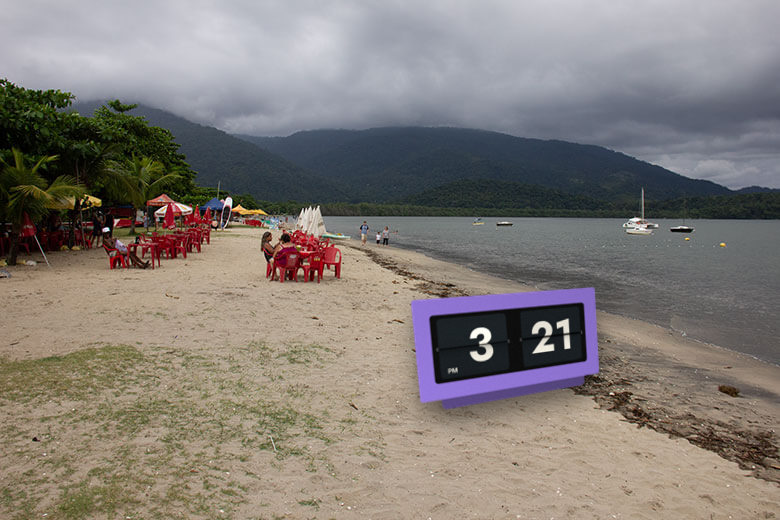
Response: 3:21
